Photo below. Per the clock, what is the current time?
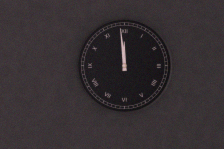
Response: 11:59
